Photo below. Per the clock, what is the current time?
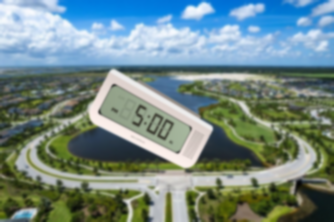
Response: 5:00
